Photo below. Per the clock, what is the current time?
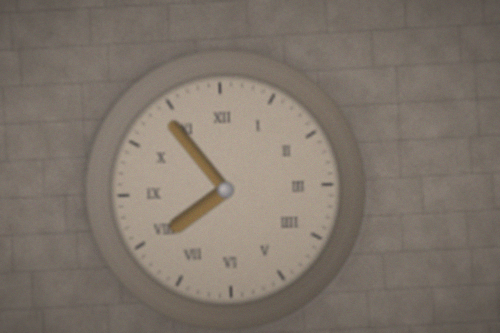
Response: 7:54
